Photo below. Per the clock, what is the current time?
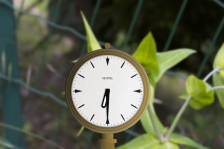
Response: 6:30
